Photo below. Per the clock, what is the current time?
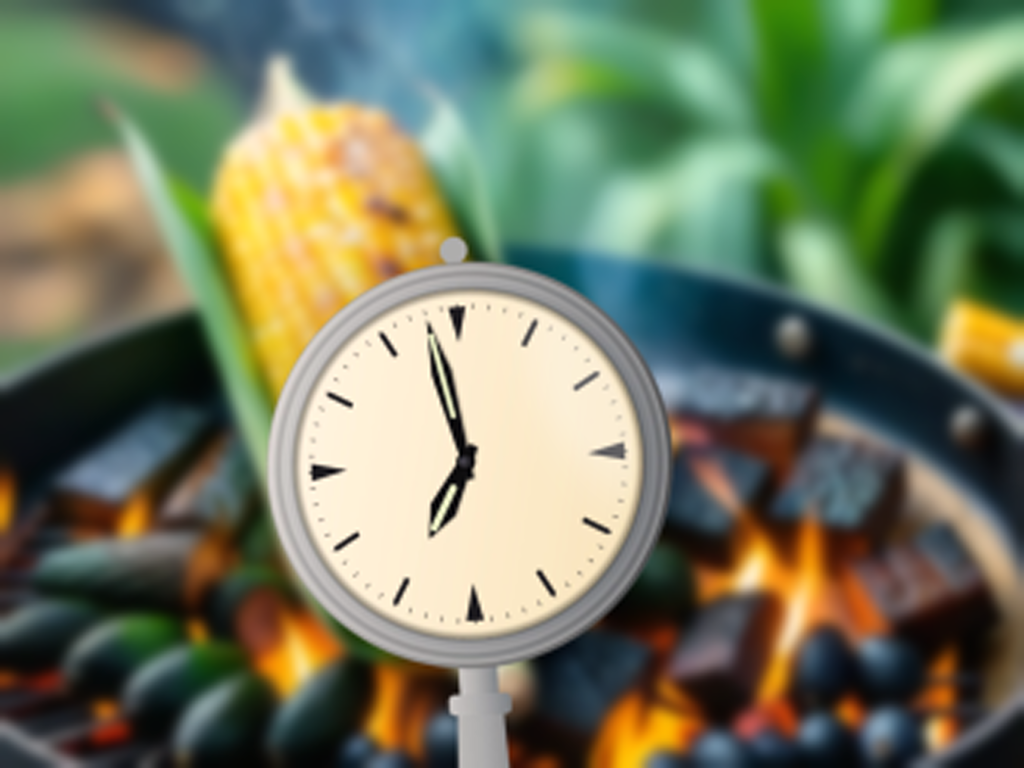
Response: 6:58
